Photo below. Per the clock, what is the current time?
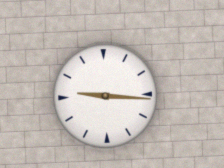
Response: 9:16
